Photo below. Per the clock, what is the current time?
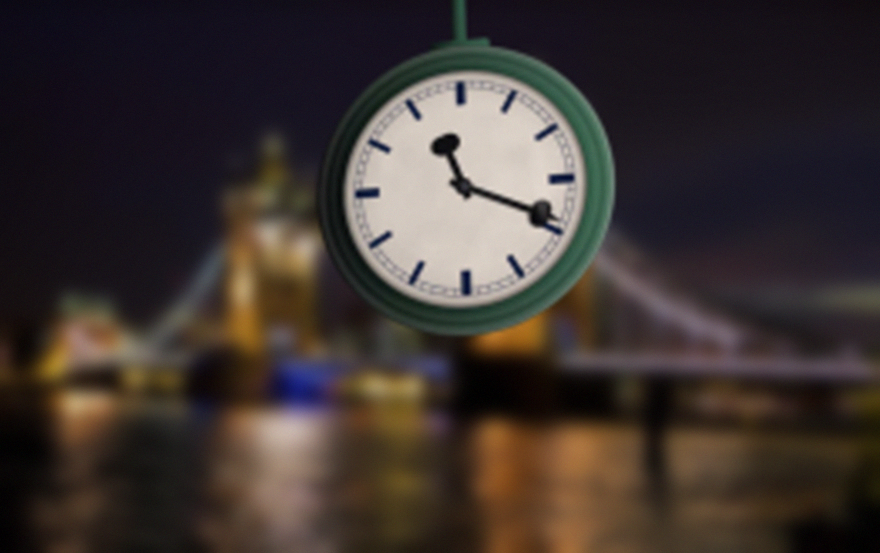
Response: 11:19
